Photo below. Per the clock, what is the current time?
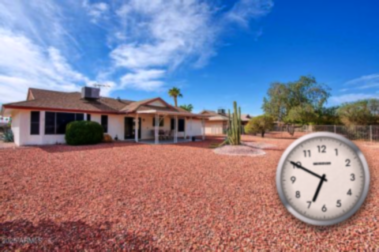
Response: 6:50
